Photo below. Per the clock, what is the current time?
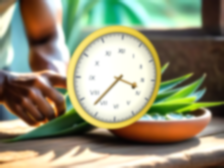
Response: 3:37
